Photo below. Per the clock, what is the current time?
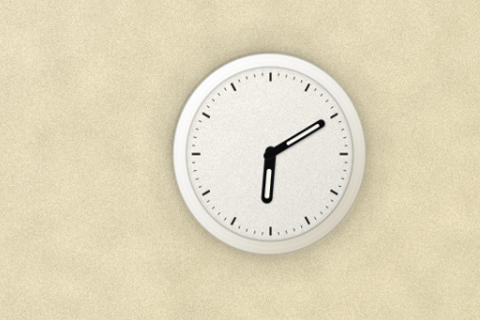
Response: 6:10
